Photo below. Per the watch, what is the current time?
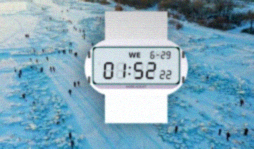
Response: 1:52
